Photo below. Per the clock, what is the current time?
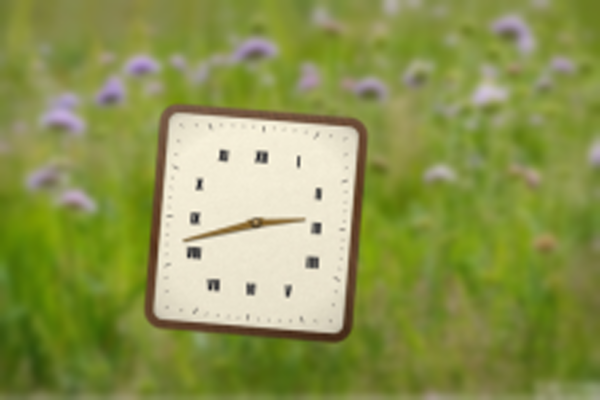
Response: 2:42
